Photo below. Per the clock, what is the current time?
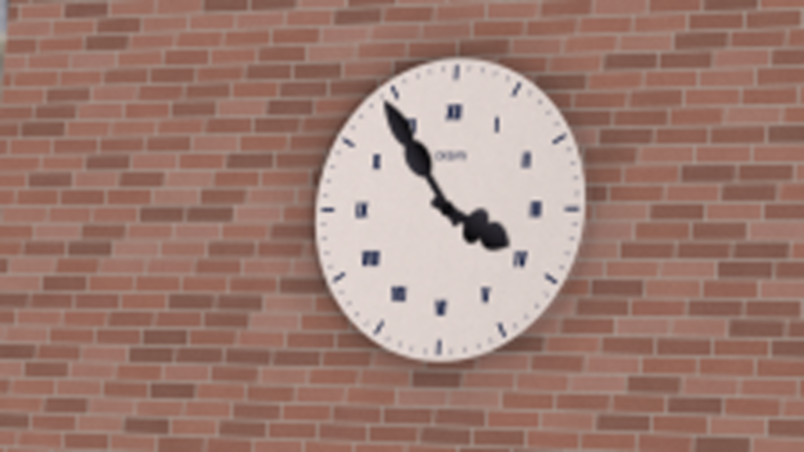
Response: 3:54
